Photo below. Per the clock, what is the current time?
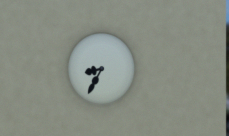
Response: 8:35
